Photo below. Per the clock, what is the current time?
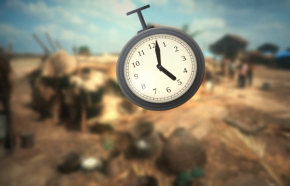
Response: 5:02
